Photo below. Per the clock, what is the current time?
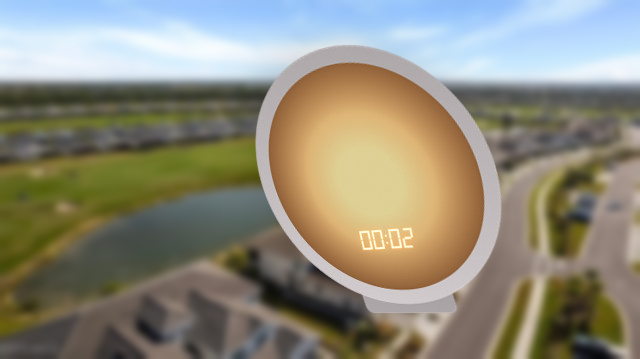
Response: 0:02
